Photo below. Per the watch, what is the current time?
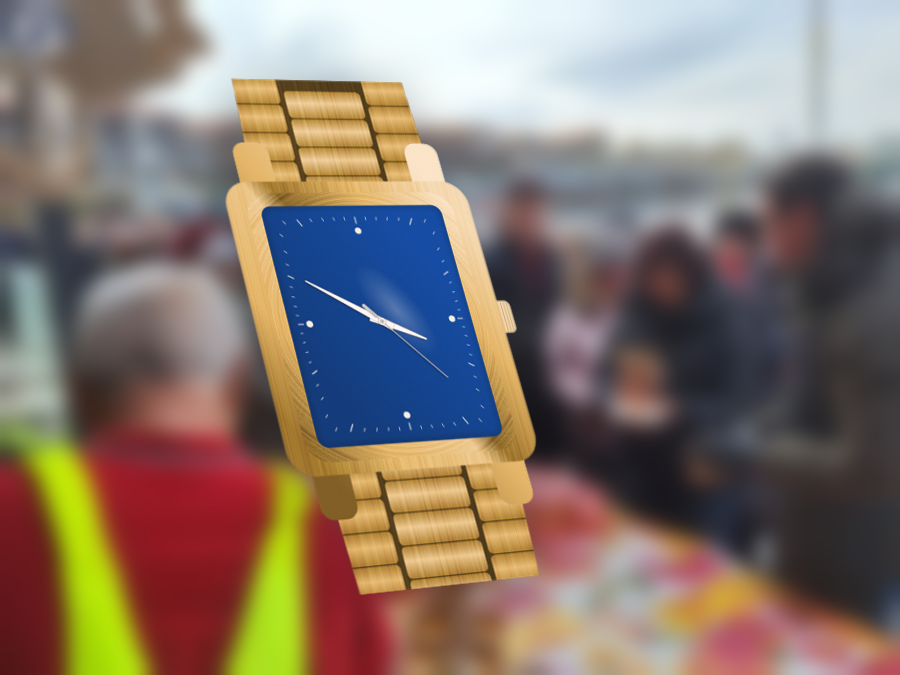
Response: 3:50:23
